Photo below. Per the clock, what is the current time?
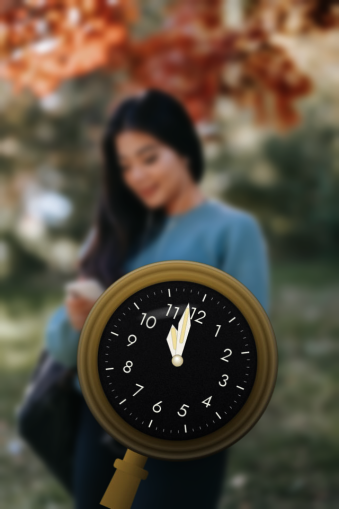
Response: 10:58
